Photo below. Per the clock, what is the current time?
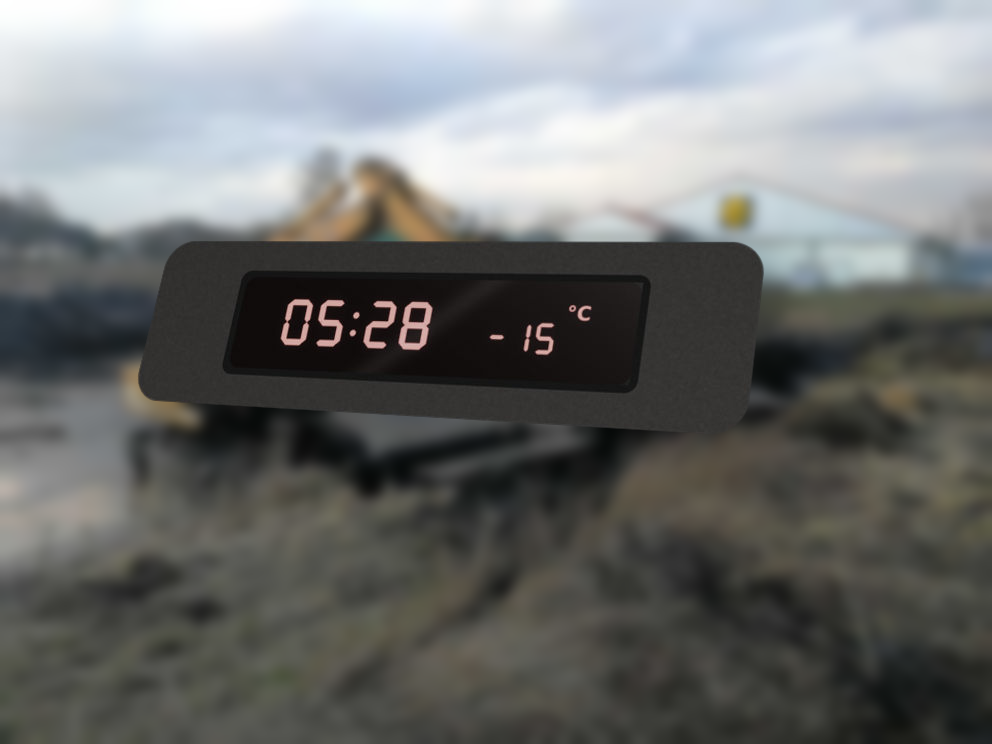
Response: 5:28
